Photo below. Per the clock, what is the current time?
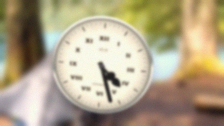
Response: 4:27
